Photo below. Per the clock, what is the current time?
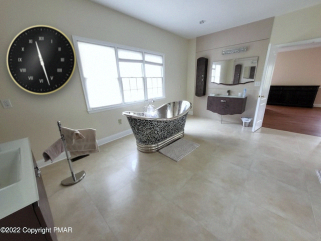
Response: 11:27
